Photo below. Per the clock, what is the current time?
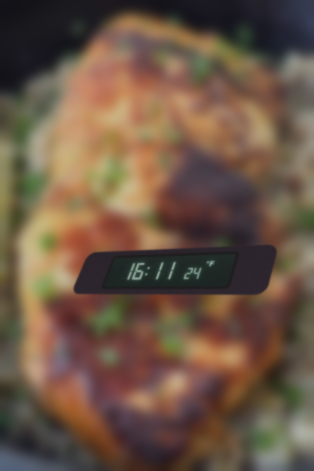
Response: 16:11
